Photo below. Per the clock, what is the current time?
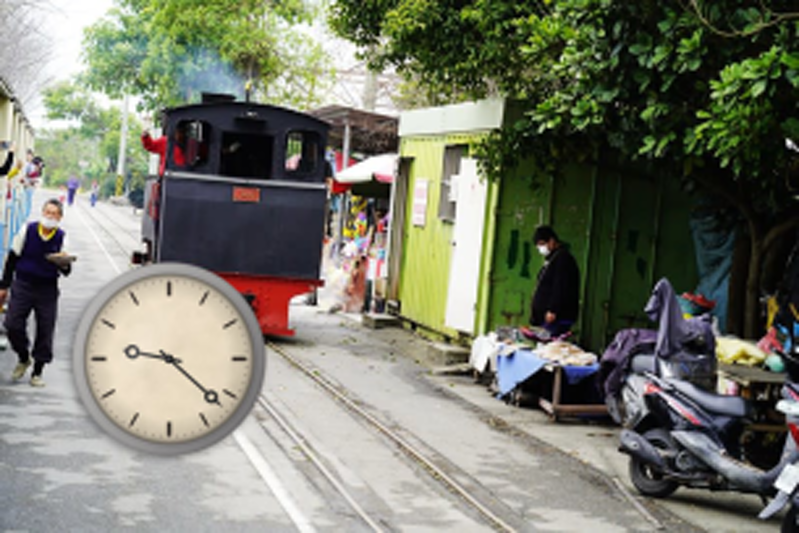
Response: 9:22
